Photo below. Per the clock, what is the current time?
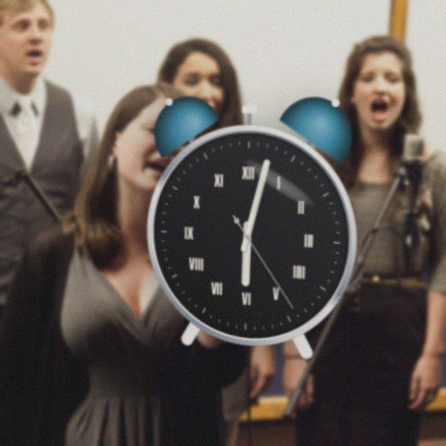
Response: 6:02:24
